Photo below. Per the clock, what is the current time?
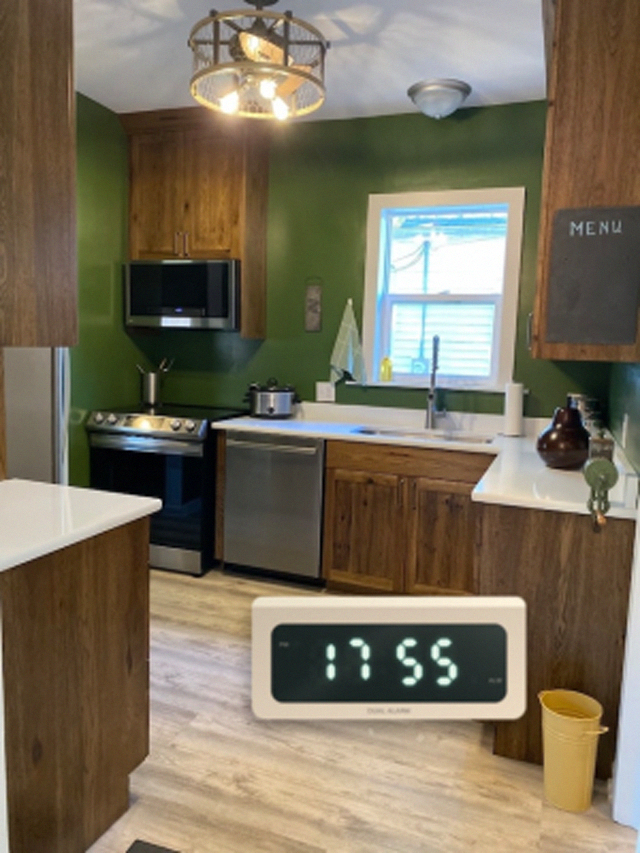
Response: 17:55
